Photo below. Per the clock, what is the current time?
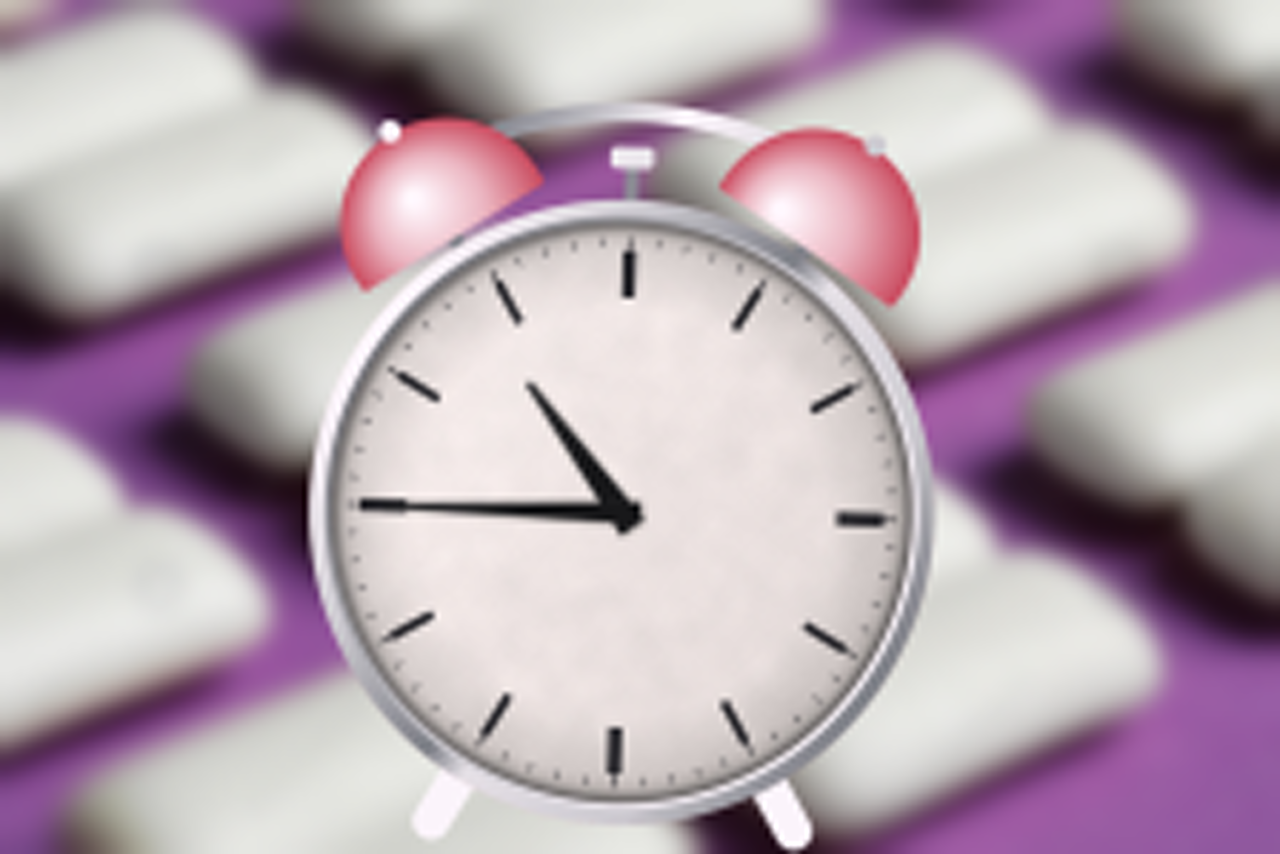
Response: 10:45
